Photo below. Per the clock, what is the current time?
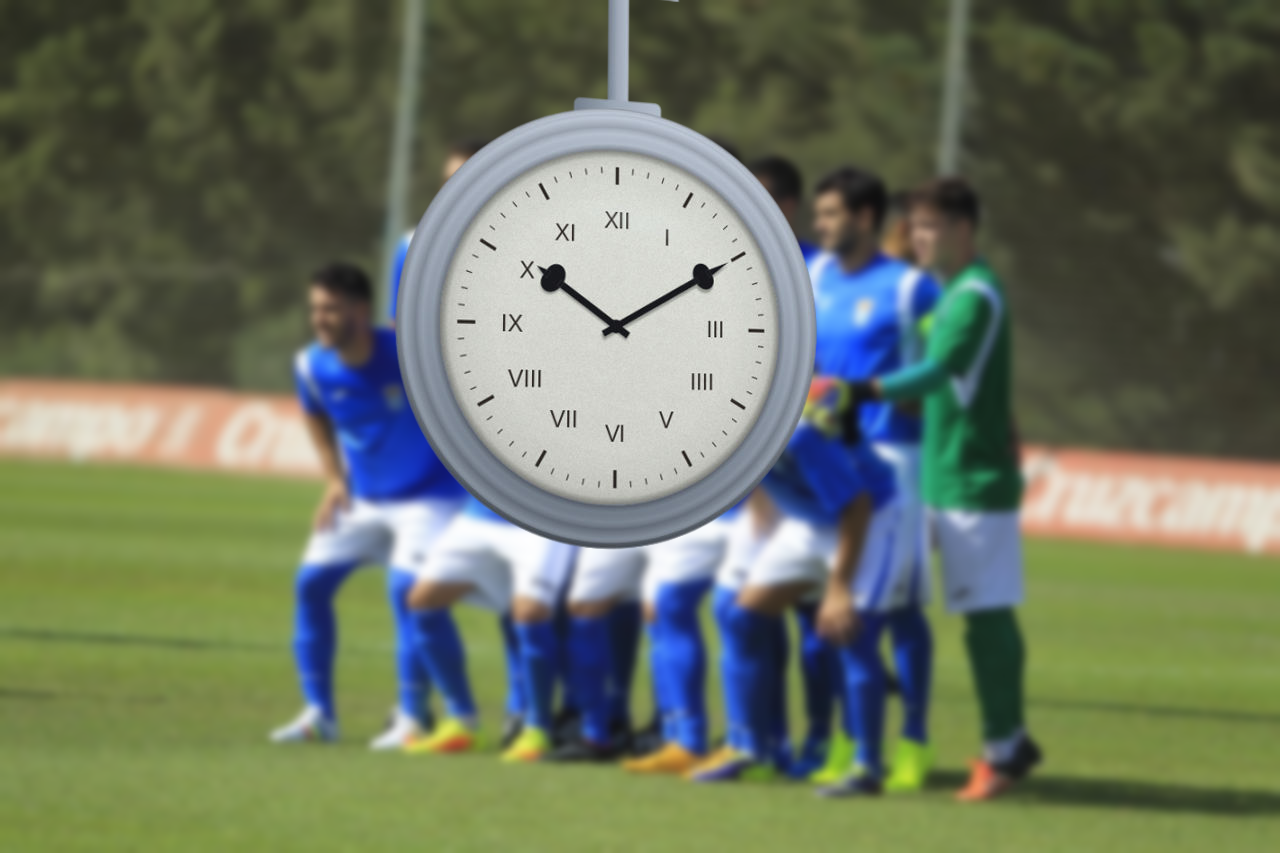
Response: 10:10
